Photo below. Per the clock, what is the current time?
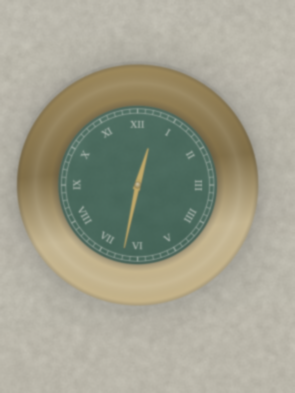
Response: 12:32
